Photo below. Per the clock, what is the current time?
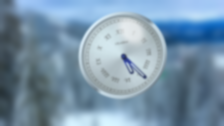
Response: 5:24
